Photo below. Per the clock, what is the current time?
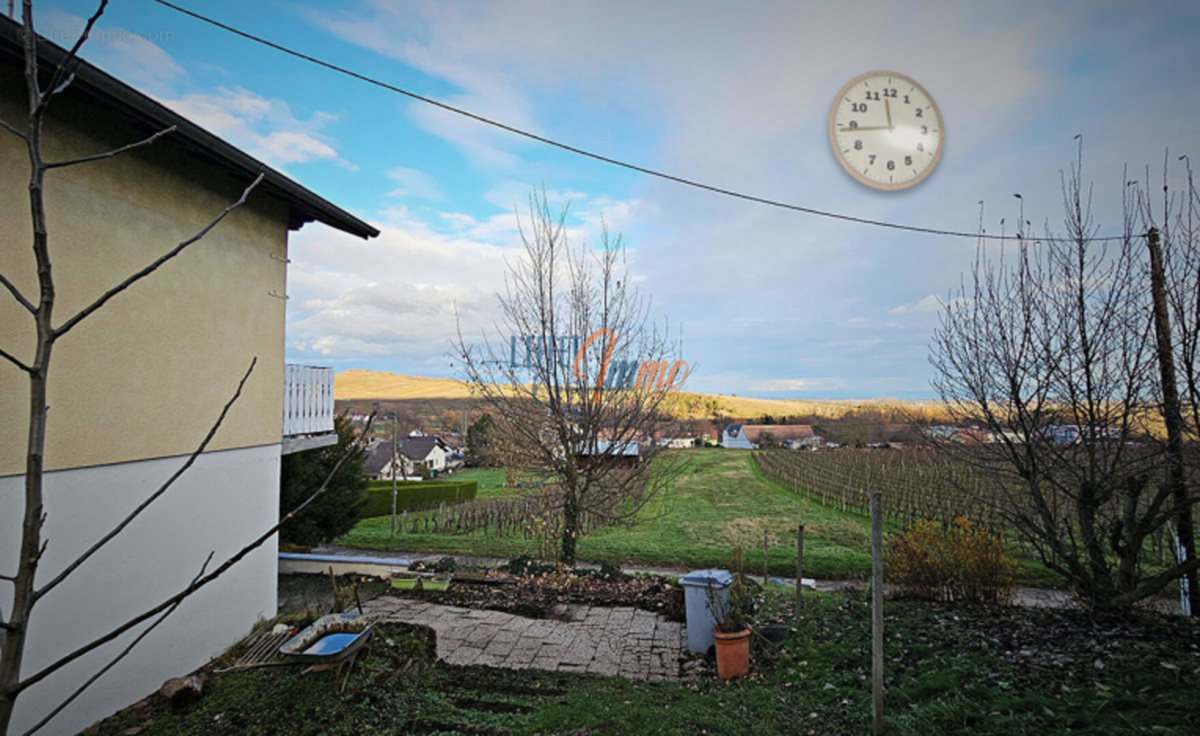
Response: 11:44
